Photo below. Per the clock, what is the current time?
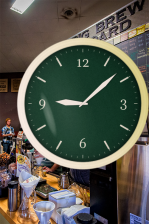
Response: 9:08
